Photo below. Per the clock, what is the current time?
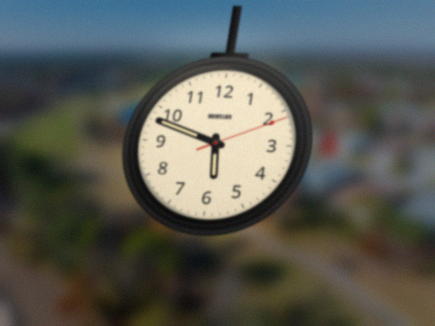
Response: 5:48:11
